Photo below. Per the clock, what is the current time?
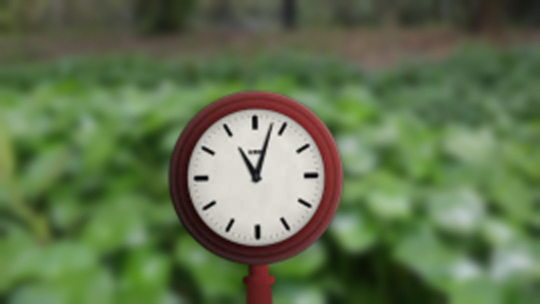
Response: 11:03
